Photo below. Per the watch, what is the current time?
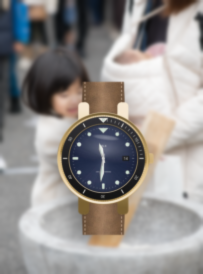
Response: 11:31
